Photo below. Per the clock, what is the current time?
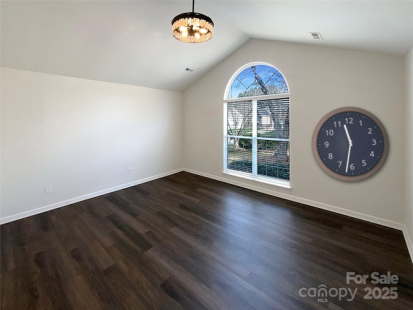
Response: 11:32
